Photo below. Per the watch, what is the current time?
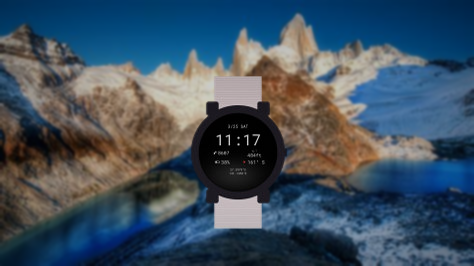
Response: 11:17
